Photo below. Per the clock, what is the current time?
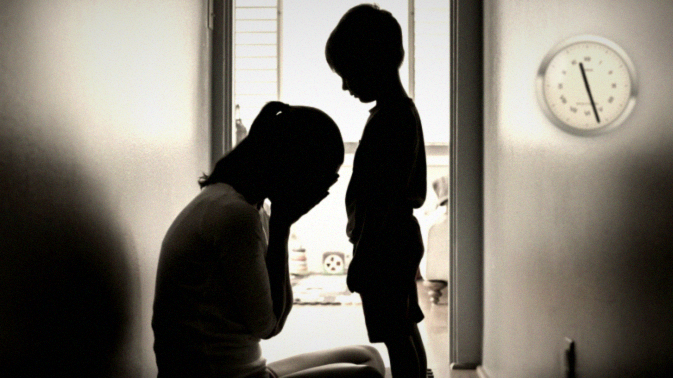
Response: 11:27
